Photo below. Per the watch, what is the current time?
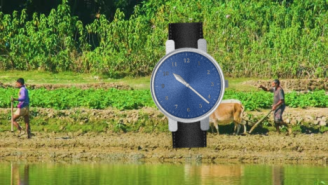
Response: 10:22
